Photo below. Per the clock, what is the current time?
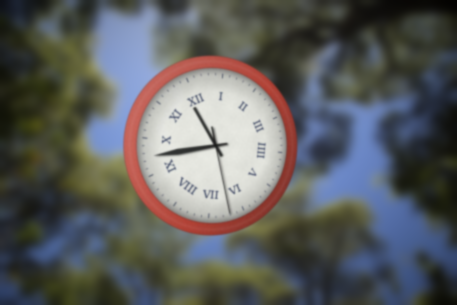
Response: 11:47:32
